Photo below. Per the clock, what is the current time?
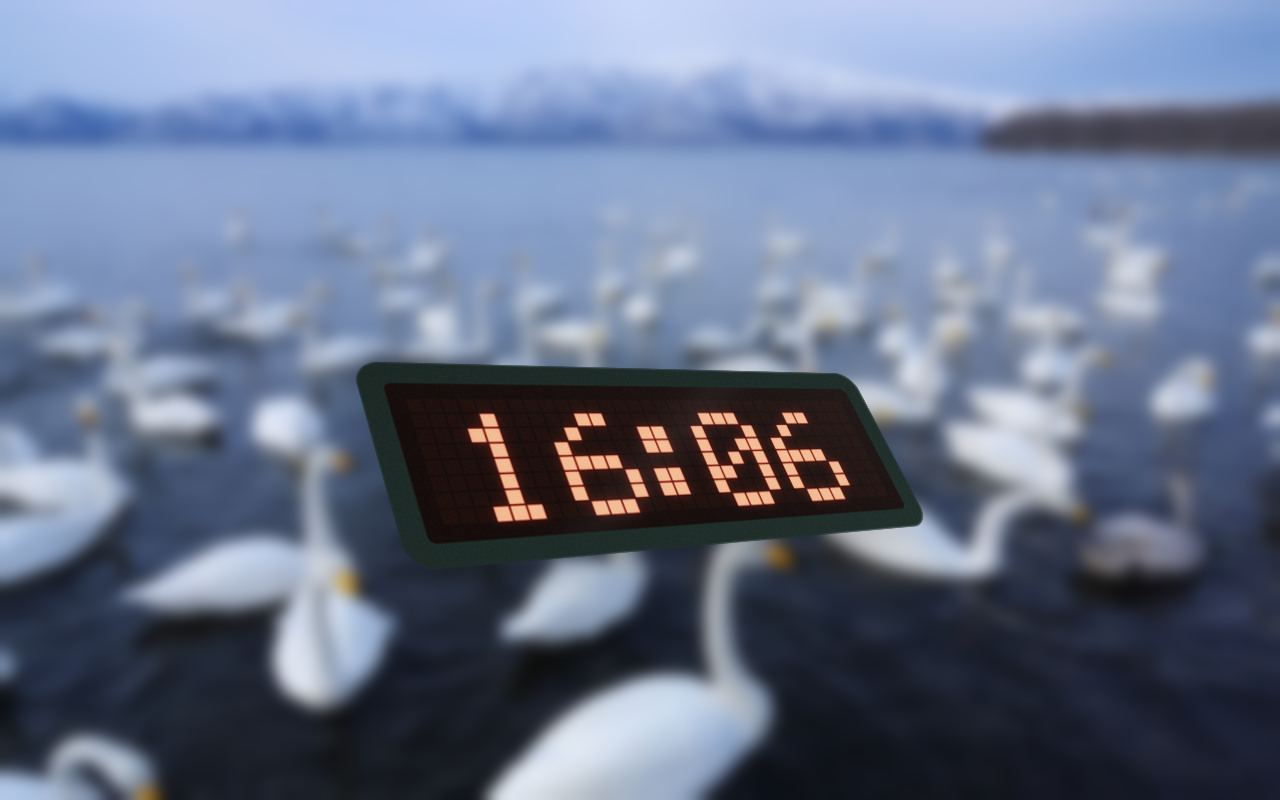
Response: 16:06
